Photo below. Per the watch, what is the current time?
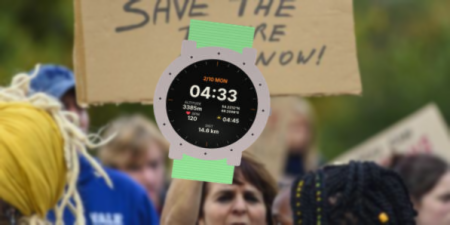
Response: 4:33
